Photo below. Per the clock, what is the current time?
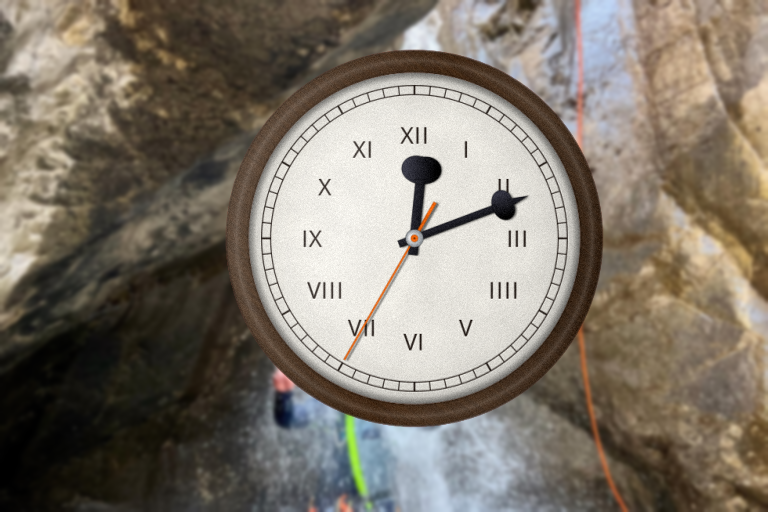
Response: 12:11:35
